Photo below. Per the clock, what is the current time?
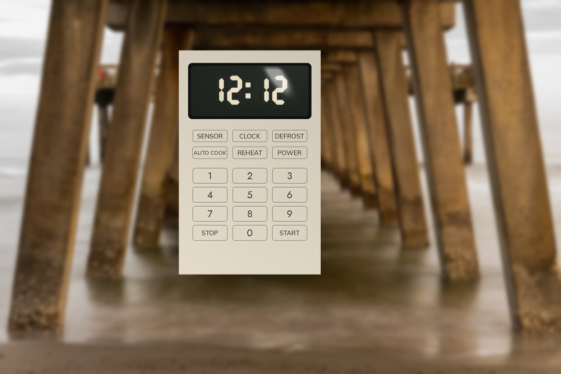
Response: 12:12
